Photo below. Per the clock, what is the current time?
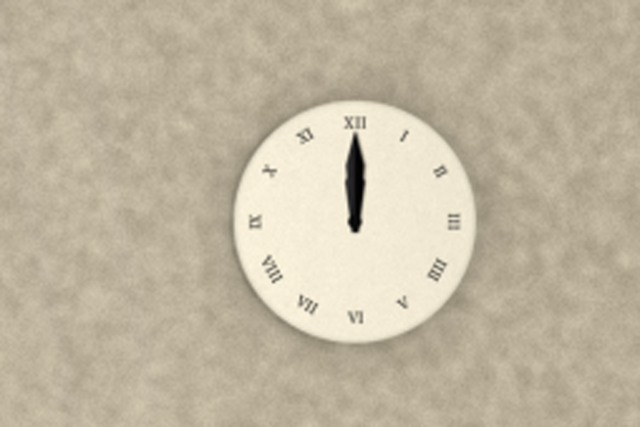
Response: 12:00
